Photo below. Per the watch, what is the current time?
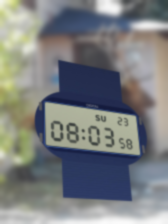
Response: 8:03:58
